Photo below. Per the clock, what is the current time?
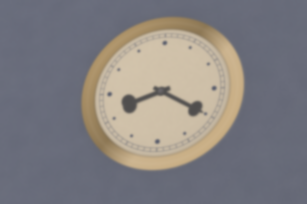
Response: 8:20
